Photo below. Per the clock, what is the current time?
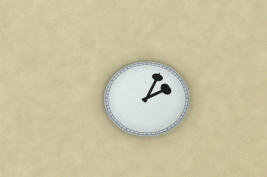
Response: 2:04
